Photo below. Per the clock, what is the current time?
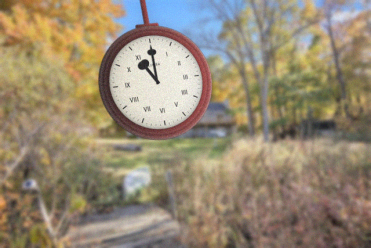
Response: 11:00
